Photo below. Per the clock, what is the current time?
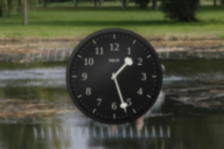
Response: 1:27
